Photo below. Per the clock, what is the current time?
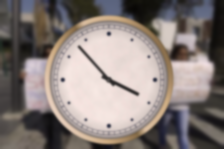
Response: 3:53
